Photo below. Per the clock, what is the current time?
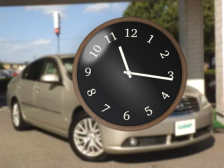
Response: 11:16
